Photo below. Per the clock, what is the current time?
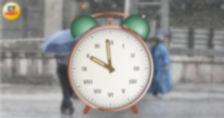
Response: 9:59
